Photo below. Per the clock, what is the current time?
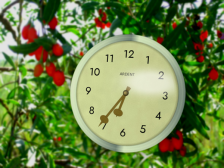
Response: 6:36
